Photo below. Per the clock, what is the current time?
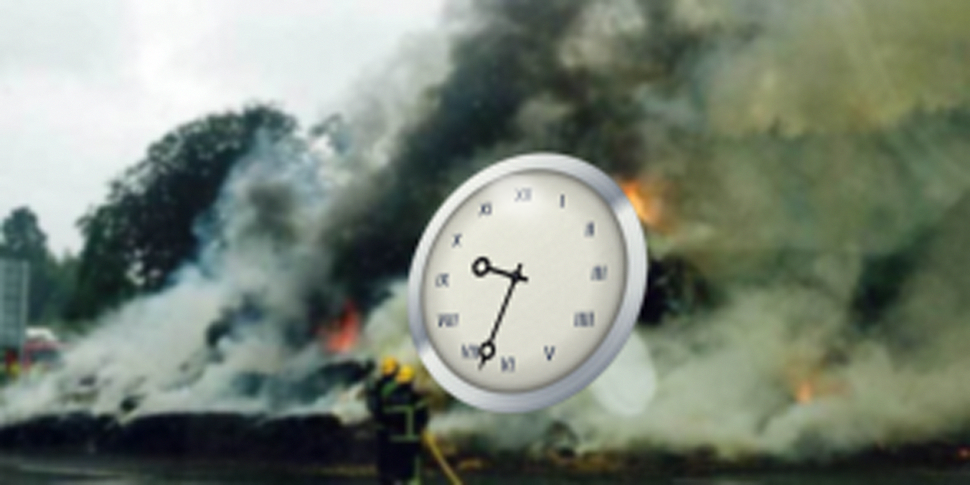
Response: 9:33
